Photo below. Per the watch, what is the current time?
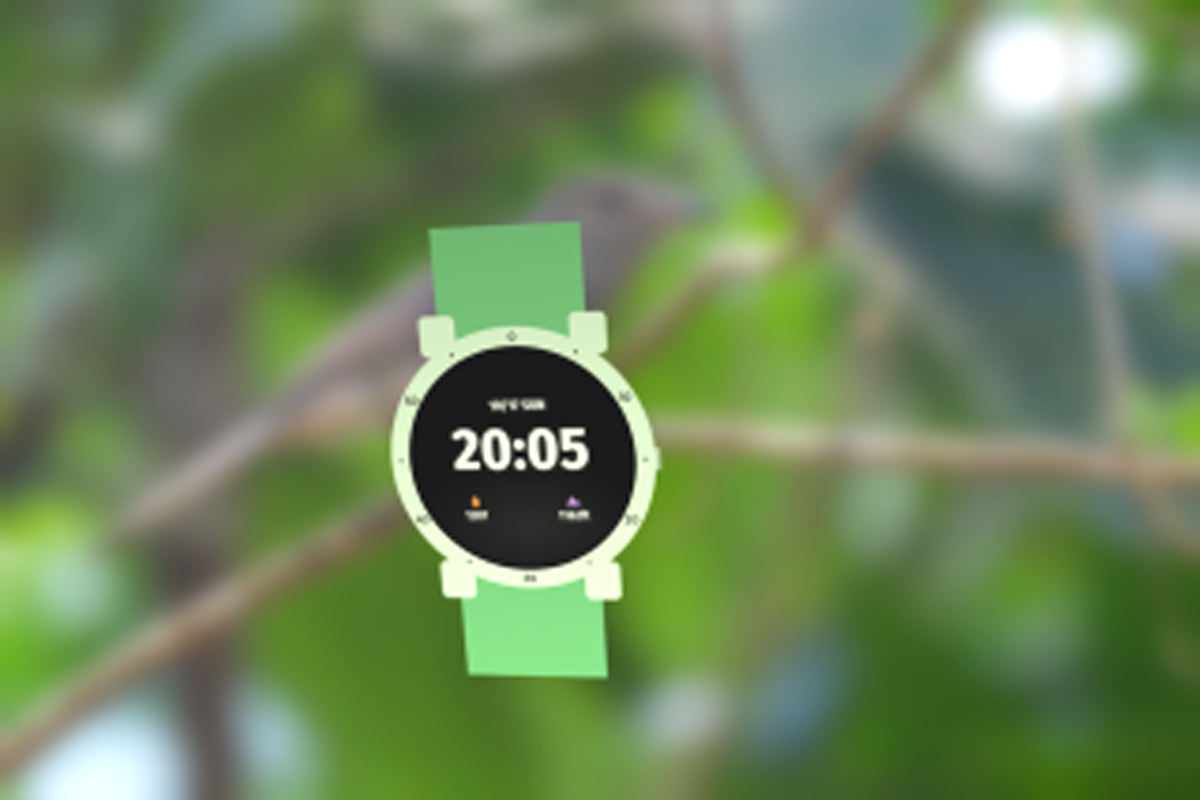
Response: 20:05
